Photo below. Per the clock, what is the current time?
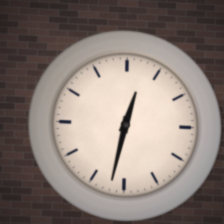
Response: 12:32
